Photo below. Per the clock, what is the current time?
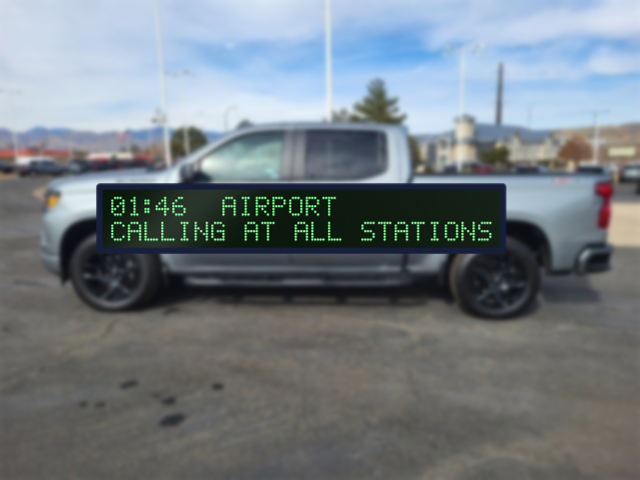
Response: 1:46
